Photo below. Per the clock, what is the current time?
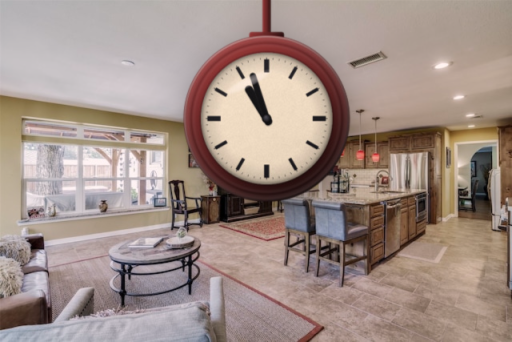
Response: 10:57
